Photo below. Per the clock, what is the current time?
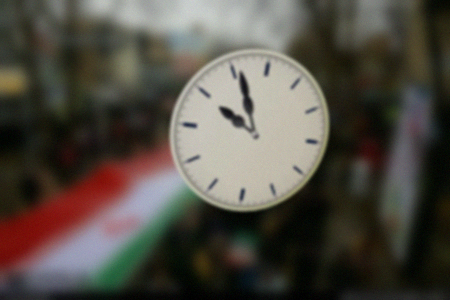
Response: 9:56
